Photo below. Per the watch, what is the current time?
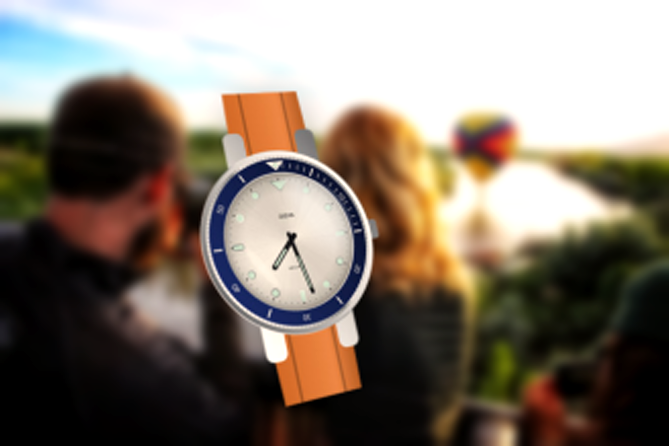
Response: 7:28
